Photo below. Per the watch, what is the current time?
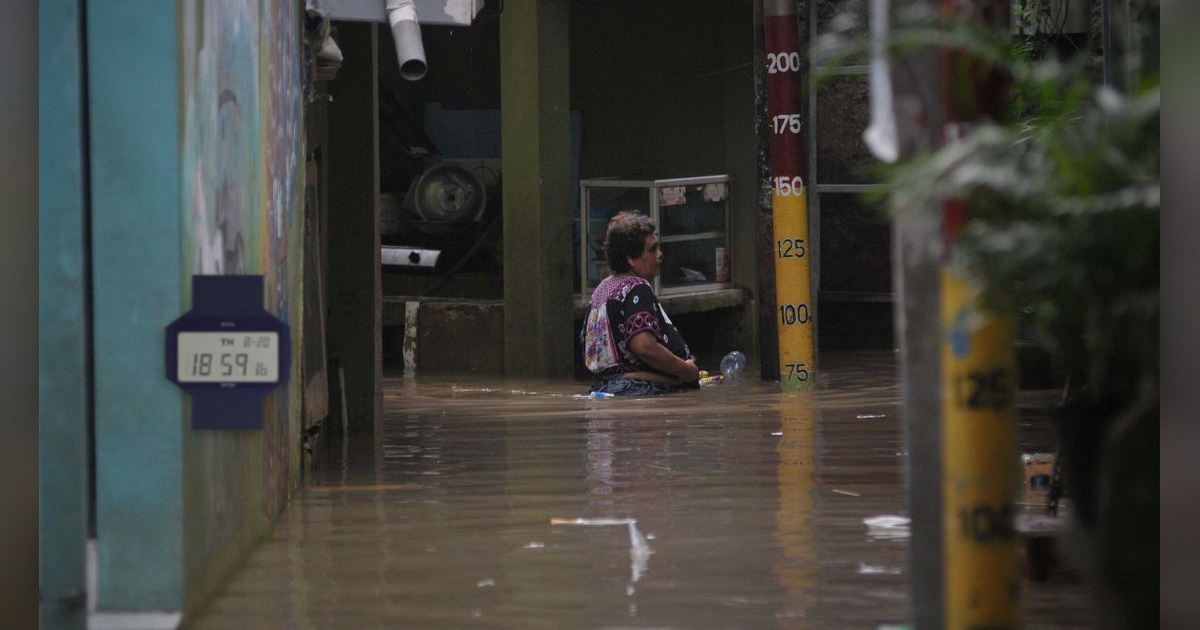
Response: 18:59:16
